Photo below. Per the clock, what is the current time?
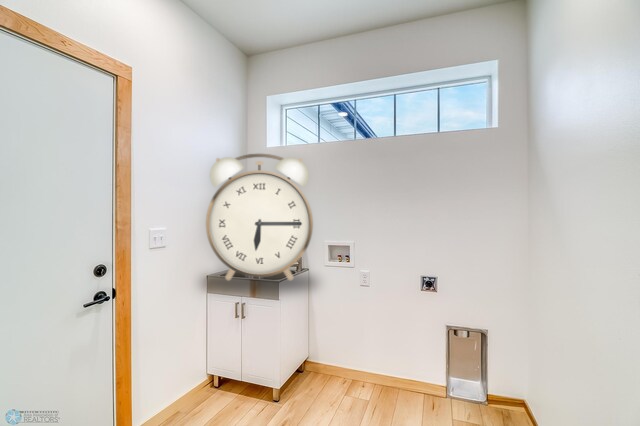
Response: 6:15
